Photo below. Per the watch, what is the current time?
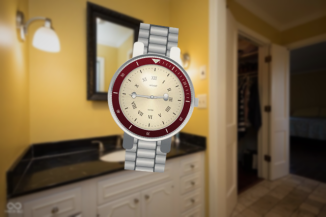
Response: 2:45
